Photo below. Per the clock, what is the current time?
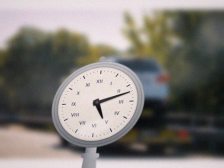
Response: 5:12
